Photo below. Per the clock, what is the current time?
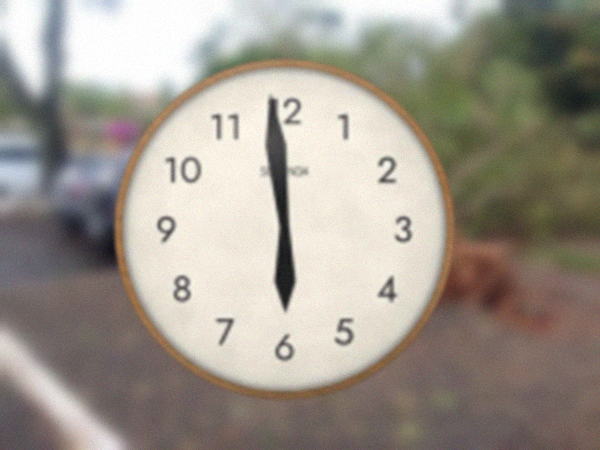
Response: 5:59
